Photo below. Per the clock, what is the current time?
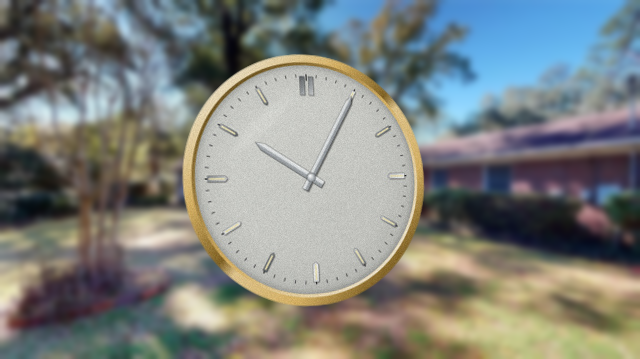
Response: 10:05
